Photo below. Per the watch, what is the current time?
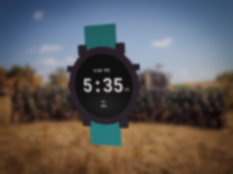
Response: 5:35
